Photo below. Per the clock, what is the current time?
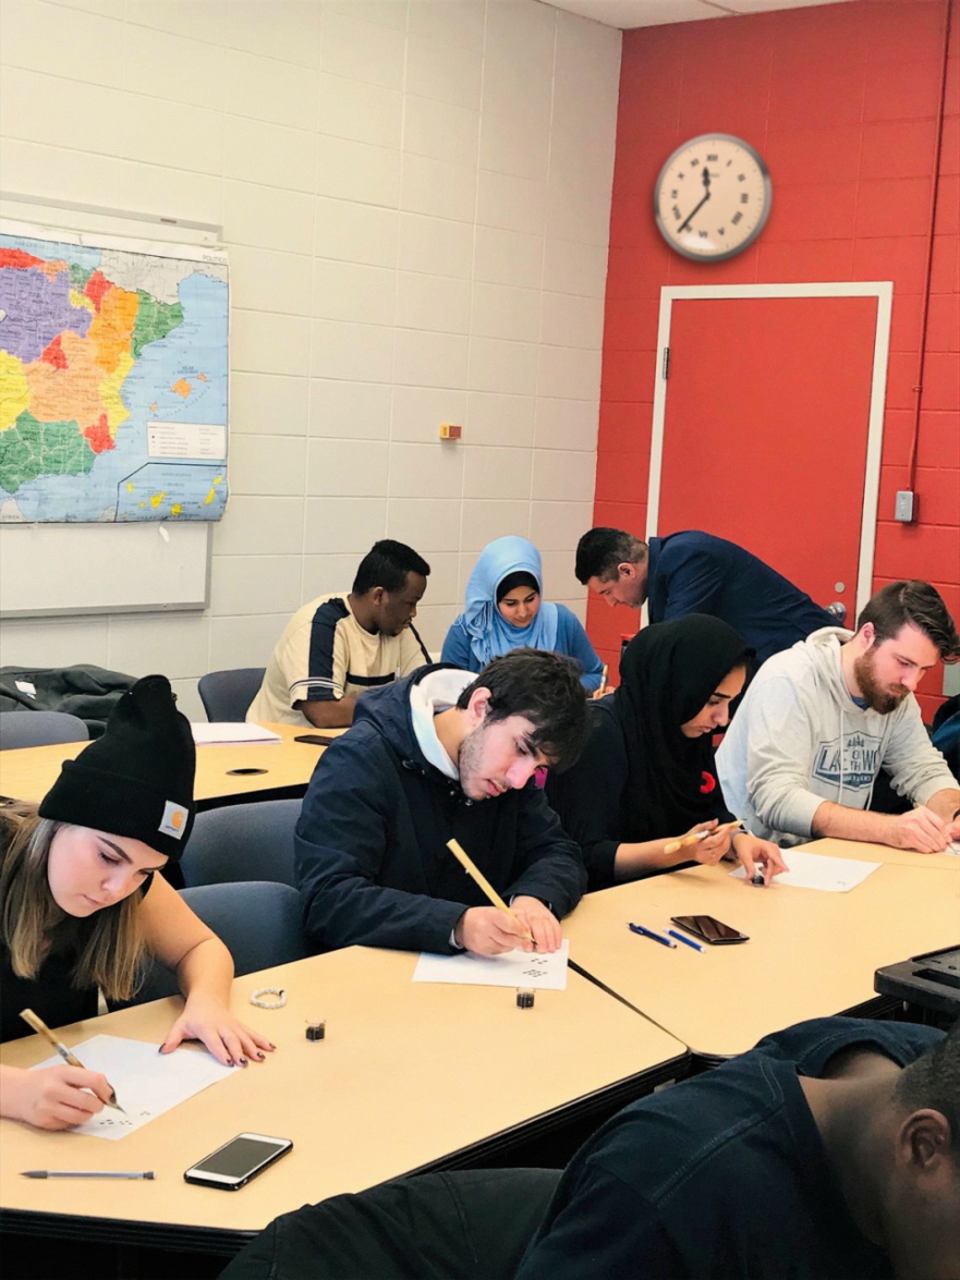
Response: 11:36
